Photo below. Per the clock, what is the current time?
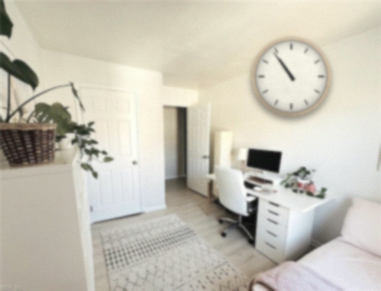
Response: 10:54
